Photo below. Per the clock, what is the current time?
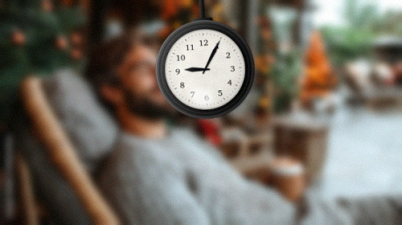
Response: 9:05
